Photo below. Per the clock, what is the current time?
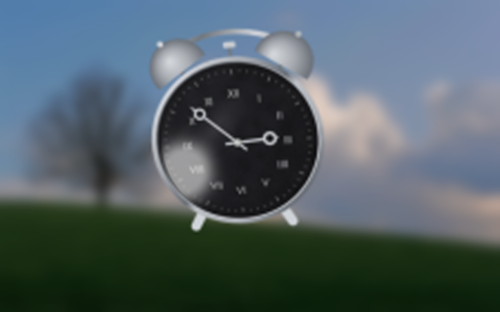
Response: 2:52
